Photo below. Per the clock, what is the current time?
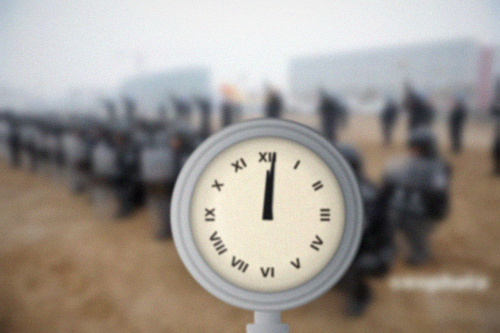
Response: 12:01
